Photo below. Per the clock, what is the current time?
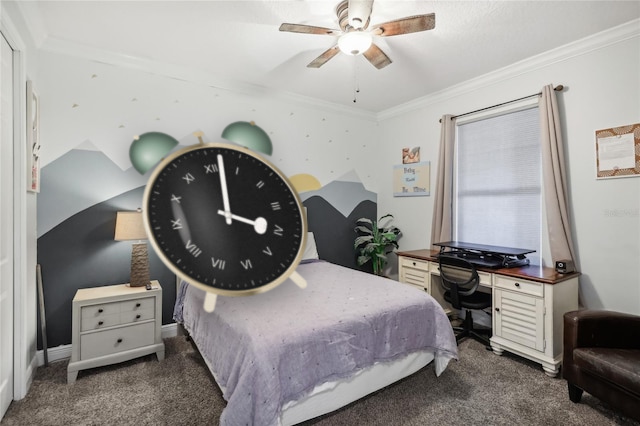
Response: 4:02
